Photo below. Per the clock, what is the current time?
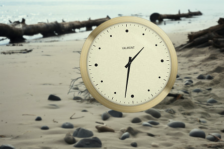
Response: 1:32
